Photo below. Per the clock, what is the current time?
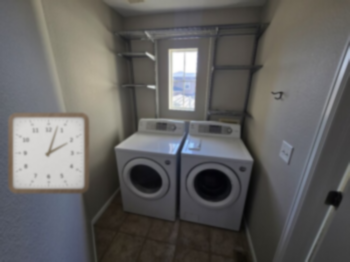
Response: 2:03
